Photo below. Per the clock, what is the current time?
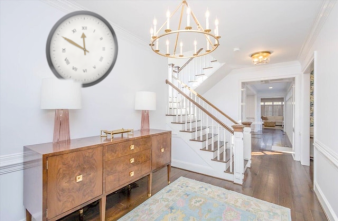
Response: 11:50
